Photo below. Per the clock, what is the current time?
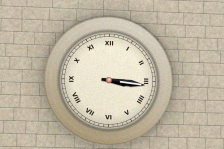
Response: 3:16
